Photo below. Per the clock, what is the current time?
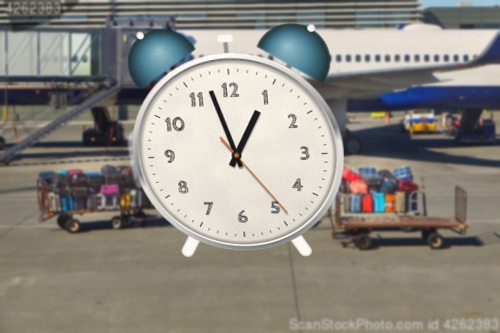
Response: 12:57:24
